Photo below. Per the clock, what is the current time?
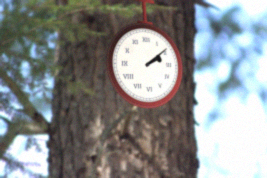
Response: 2:09
